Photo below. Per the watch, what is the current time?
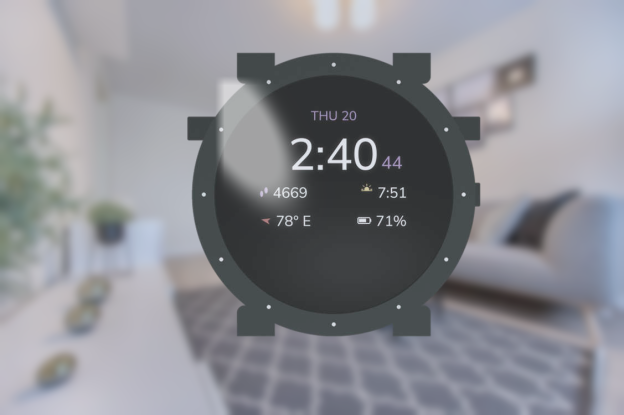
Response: 2:40:44
